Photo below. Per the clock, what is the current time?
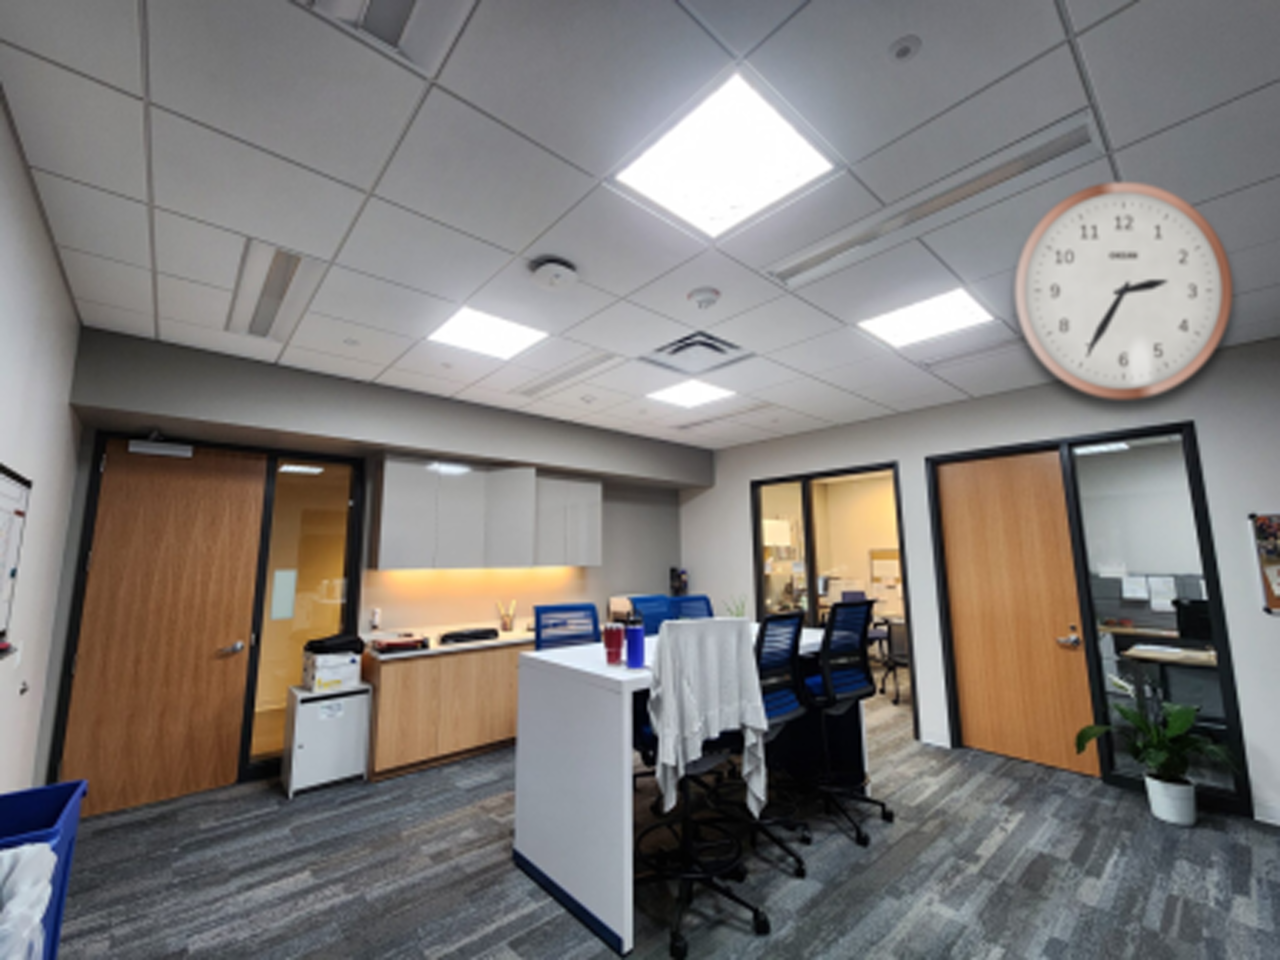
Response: 2:35
